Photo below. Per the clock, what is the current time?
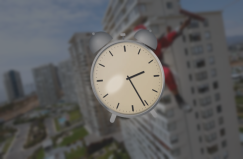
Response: 2:26
